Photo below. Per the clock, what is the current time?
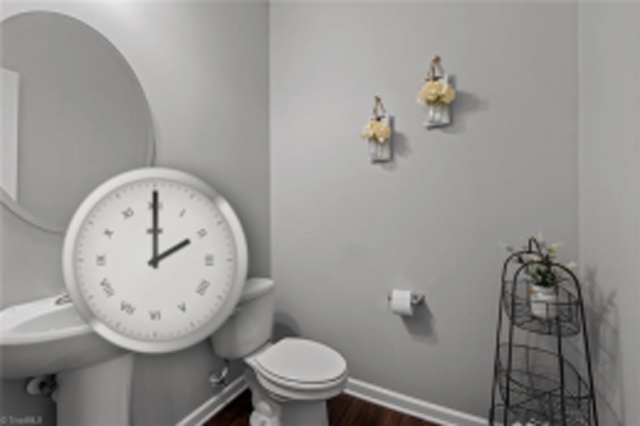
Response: 2:00
